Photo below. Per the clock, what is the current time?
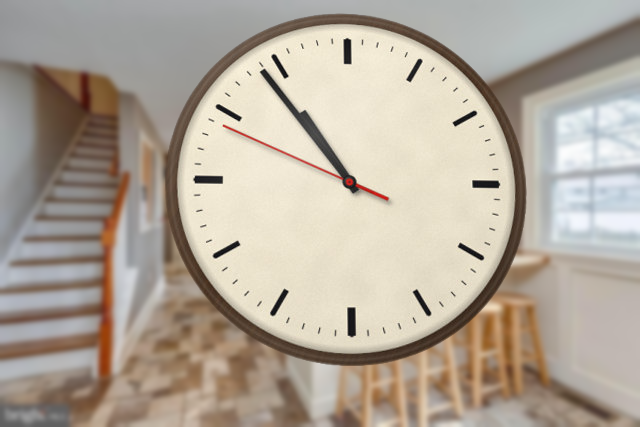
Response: 10:53:49
